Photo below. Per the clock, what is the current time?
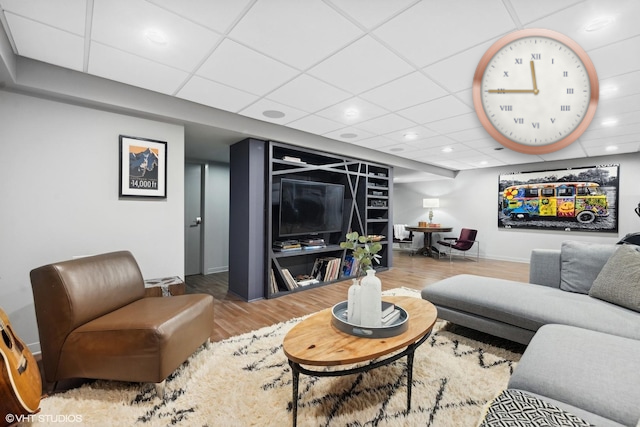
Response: 11:45
